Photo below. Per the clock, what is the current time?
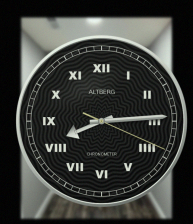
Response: 8:14:19
